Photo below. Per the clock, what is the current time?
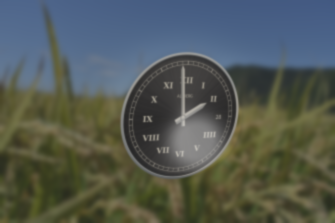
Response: 1:59
